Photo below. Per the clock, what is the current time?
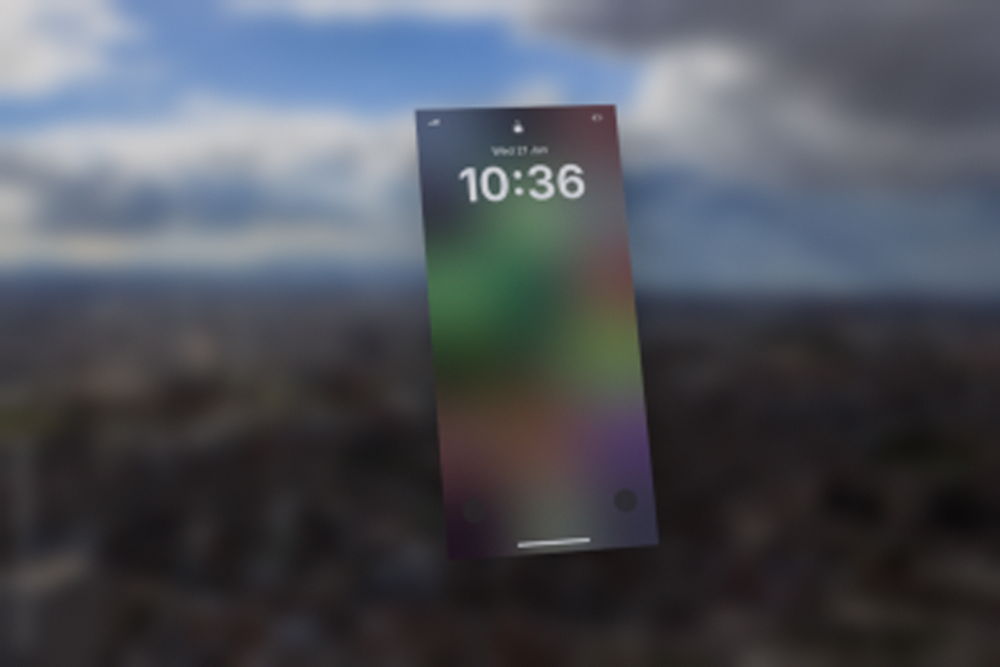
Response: 10:36
